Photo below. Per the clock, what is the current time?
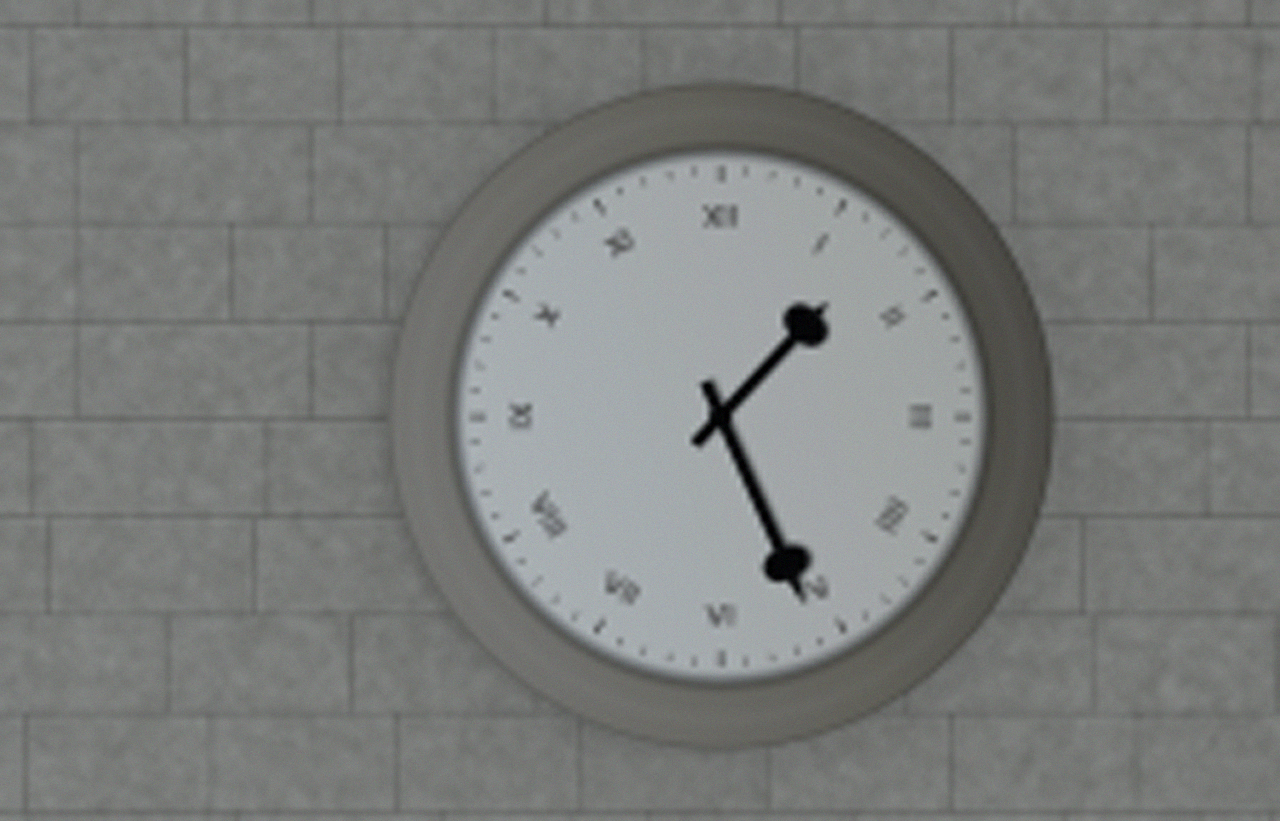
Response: 1:26
